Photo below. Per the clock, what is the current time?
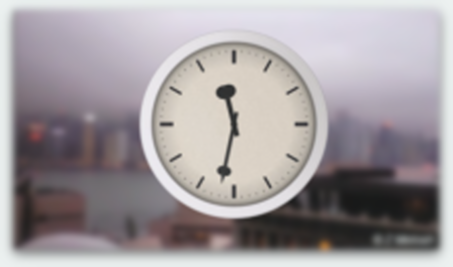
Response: 11:32
